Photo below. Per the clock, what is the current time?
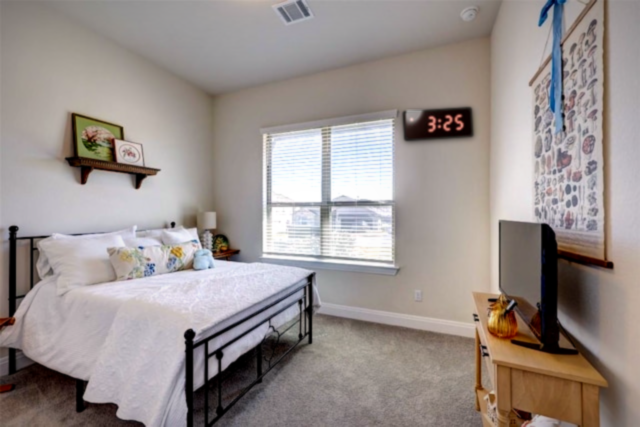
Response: 3:25
